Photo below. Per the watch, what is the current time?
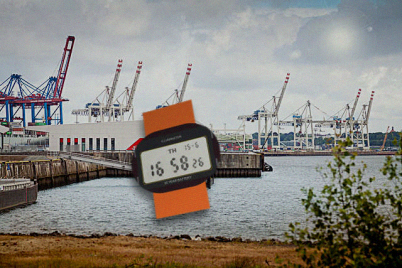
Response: 16:58:26
